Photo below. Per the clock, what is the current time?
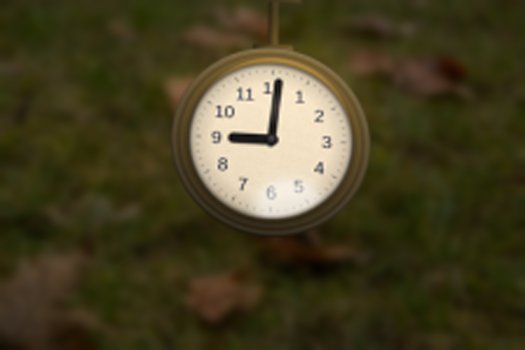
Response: 9:01
